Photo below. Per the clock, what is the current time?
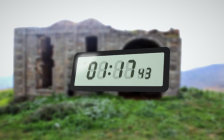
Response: 1:17:43
